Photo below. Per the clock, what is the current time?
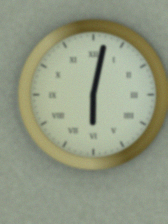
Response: 6:02
